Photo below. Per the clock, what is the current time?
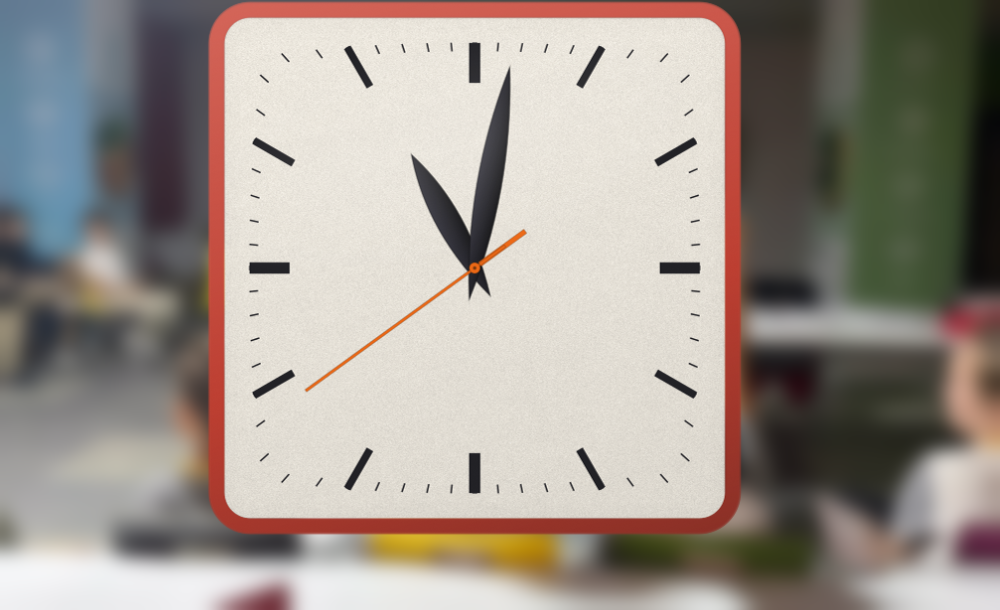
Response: 11:01:39
